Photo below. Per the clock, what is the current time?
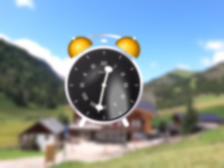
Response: 12:32
